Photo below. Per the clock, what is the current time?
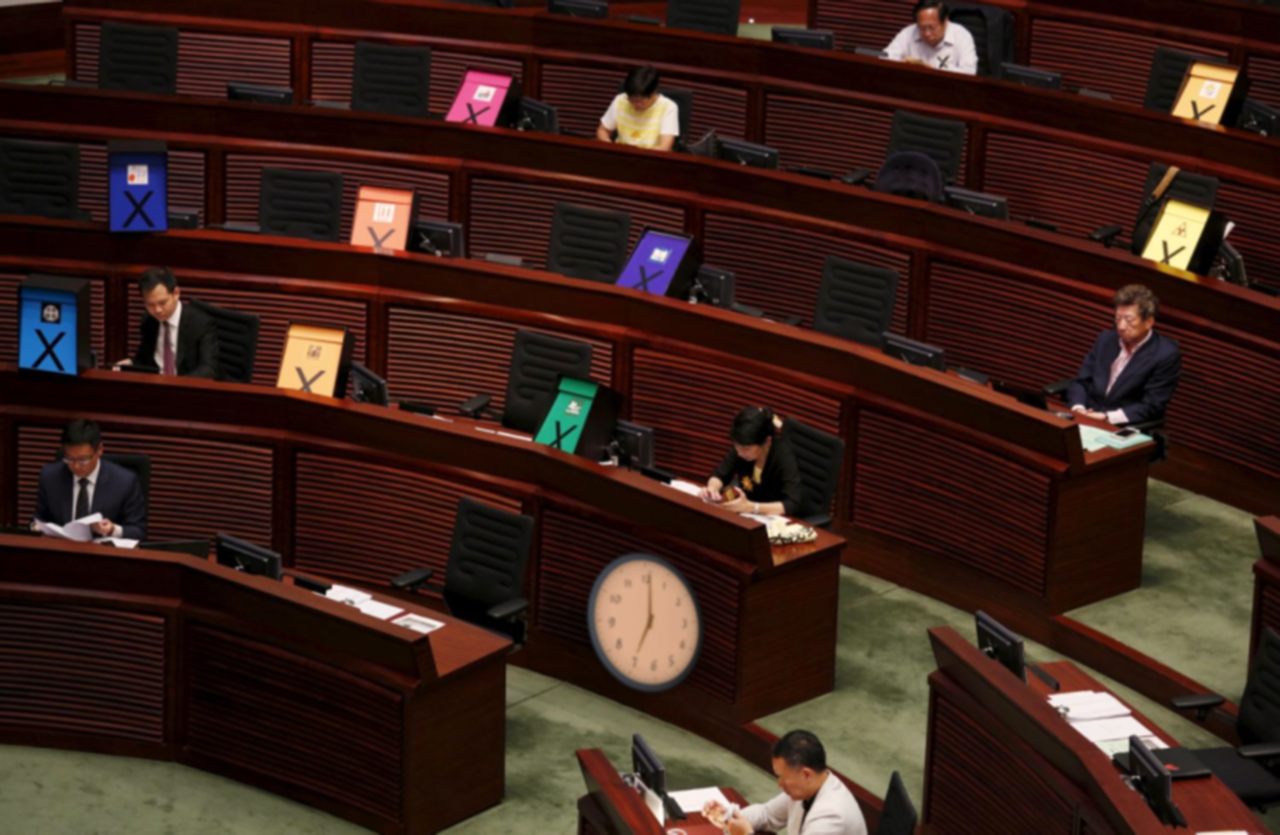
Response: 7:01
